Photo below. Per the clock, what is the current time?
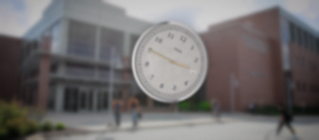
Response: 2:45
